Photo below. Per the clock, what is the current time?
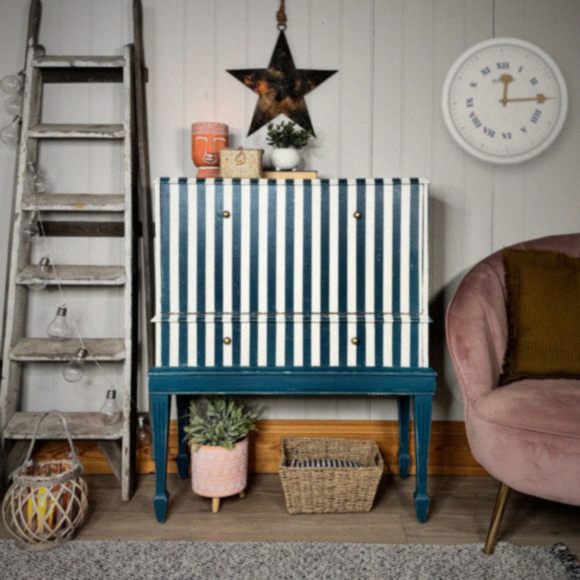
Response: 12:15
